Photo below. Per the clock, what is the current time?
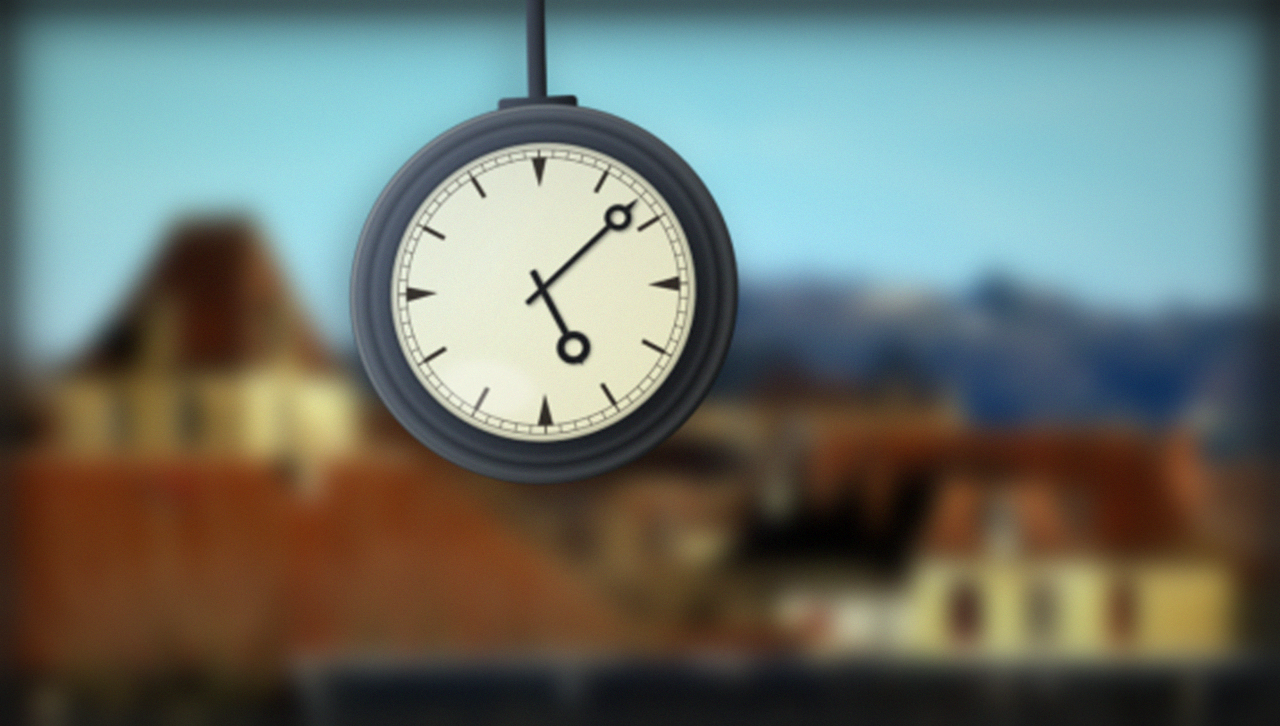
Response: 5:08
